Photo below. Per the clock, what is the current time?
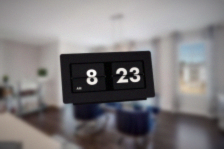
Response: 8:23
